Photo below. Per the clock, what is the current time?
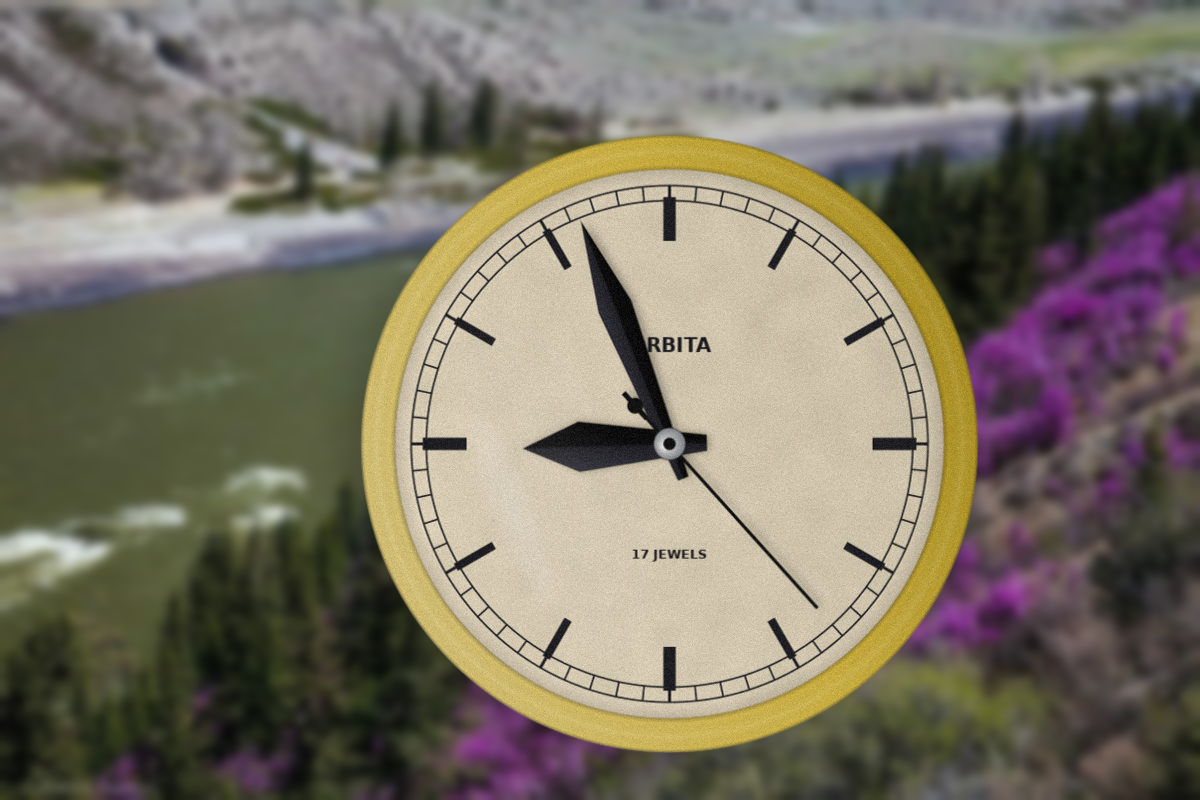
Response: 8:56:23
